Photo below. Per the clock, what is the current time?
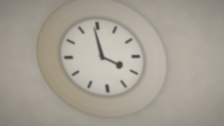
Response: 3:59
